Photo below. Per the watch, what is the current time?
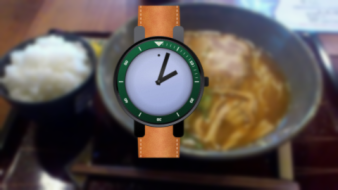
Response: 2:03
